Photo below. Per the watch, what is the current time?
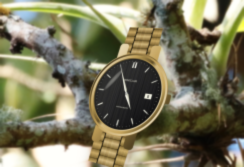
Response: 4:55
